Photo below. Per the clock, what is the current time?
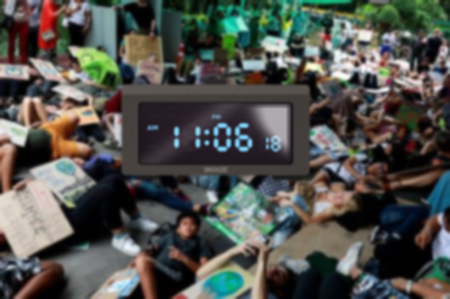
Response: 11:06:18
